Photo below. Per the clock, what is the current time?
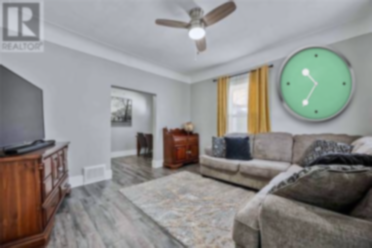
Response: 10:35
